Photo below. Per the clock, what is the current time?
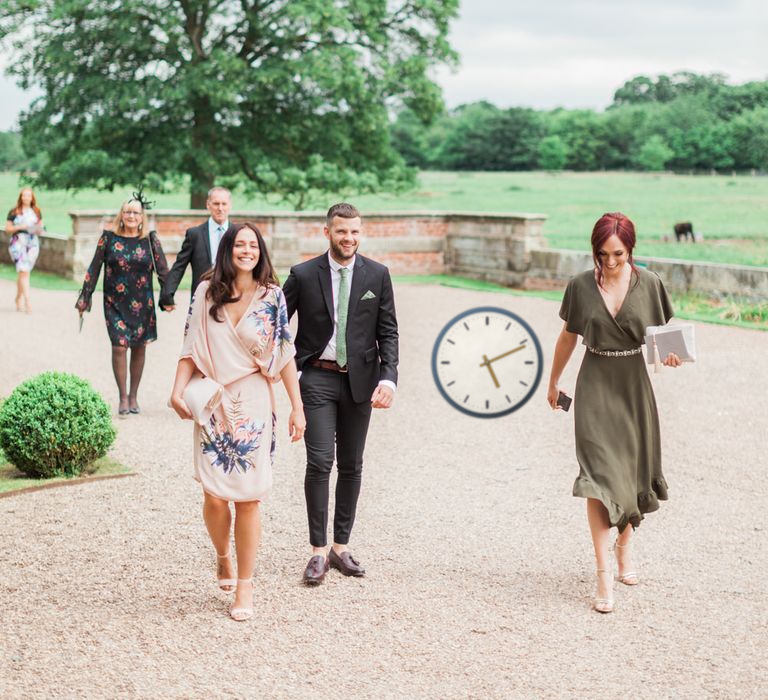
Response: 5:11
